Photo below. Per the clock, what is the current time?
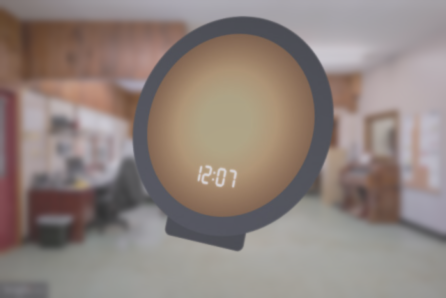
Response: 12:07
